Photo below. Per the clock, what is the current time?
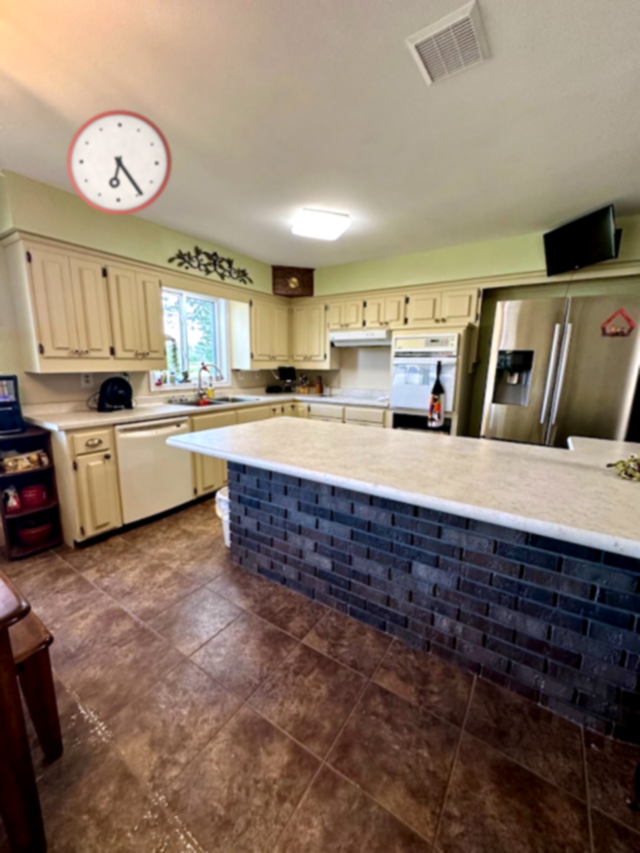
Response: 6:24
